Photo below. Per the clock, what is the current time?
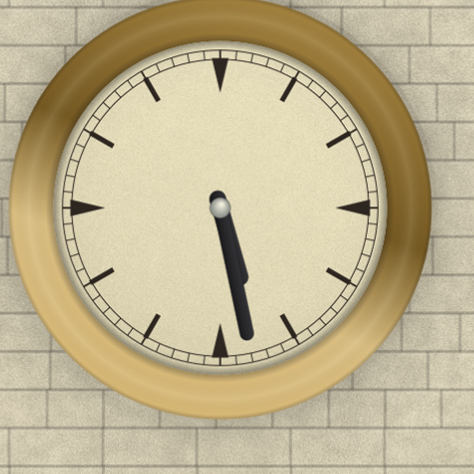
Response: 5:28
